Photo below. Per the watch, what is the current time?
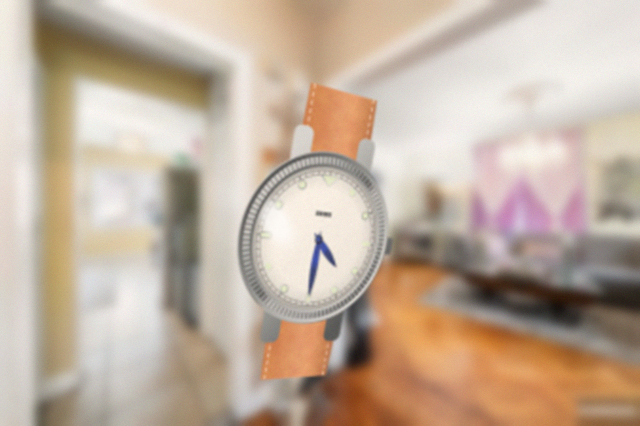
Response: 4:30
